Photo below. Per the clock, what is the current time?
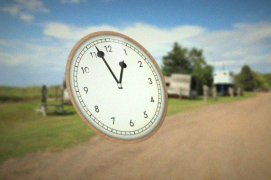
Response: 12:57
